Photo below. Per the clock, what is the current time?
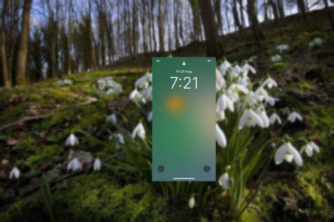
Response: 7:21
